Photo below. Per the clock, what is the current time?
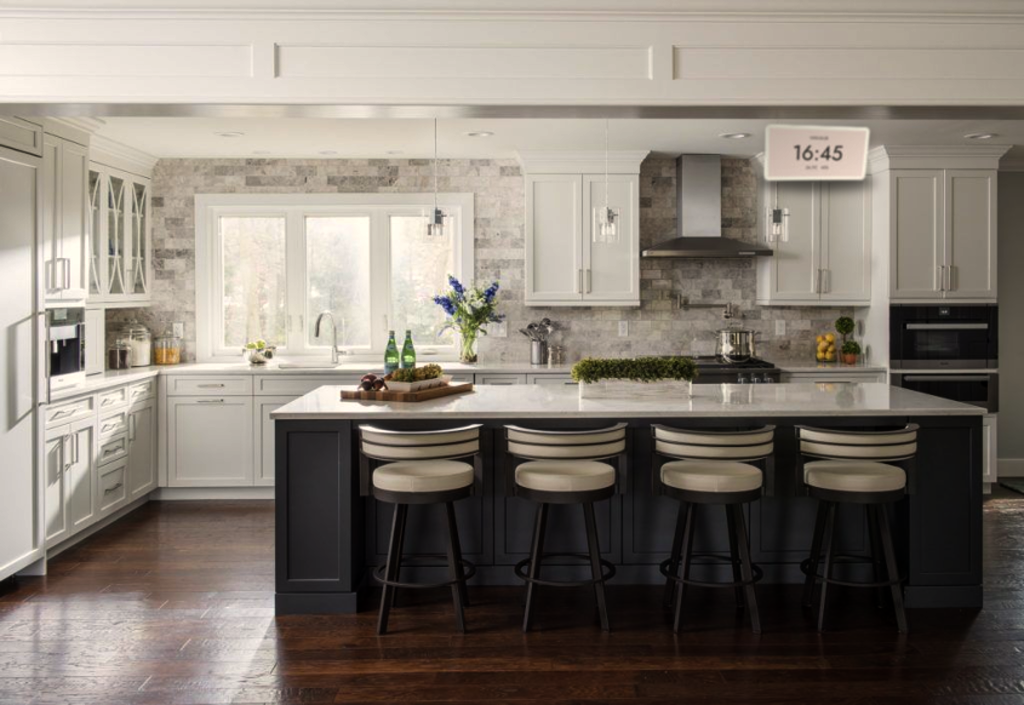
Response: 16:45
